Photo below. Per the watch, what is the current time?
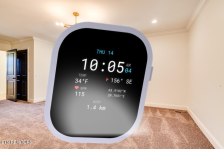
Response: 10:05
